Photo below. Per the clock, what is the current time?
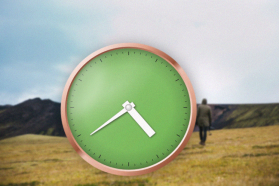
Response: 4:39
